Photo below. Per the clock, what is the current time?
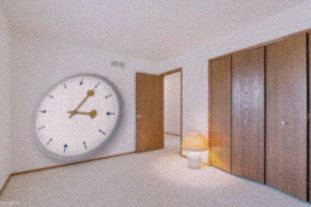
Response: 3:05
